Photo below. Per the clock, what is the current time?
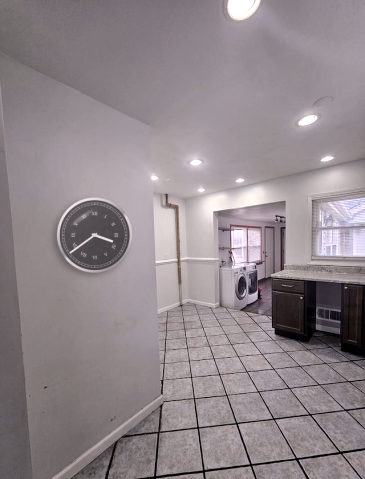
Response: 3:39
